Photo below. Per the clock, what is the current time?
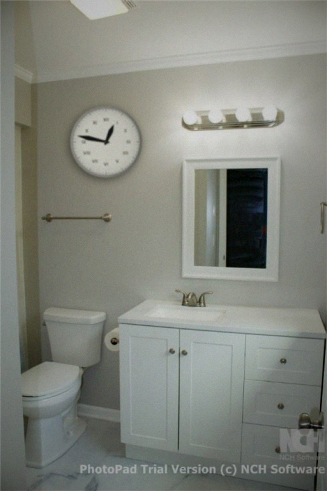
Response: 12:47
